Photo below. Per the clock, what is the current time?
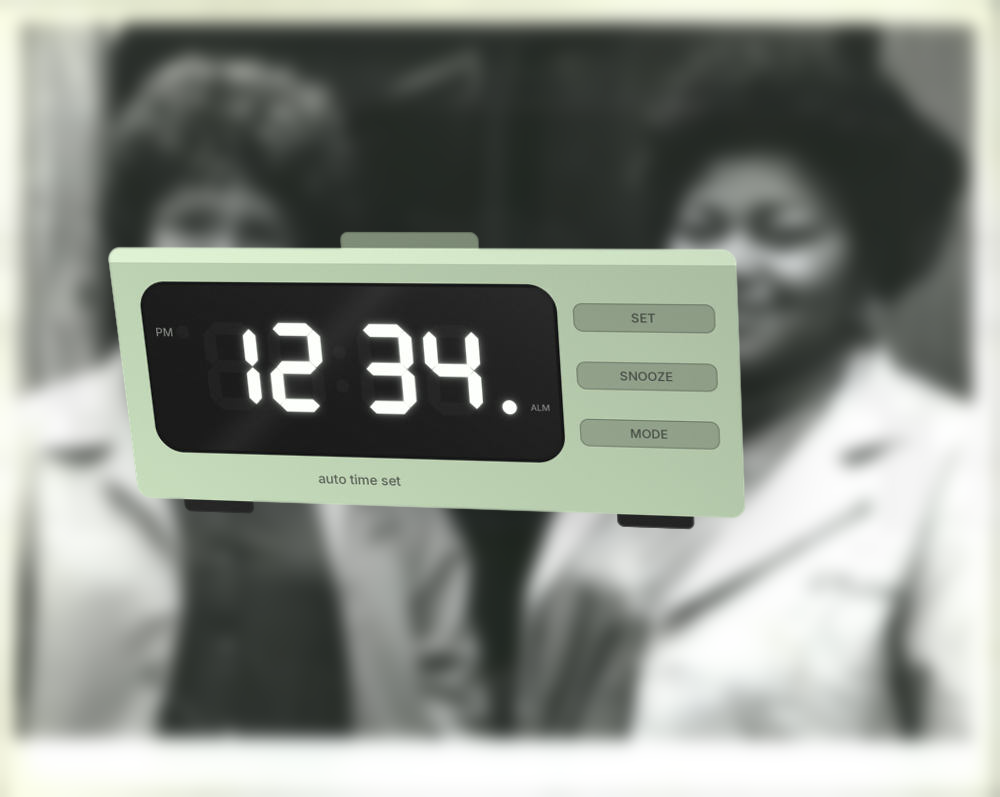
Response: 12:34
